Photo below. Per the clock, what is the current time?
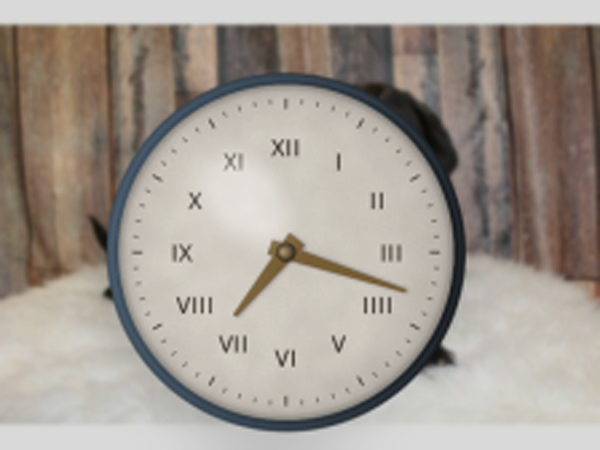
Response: 7:18
